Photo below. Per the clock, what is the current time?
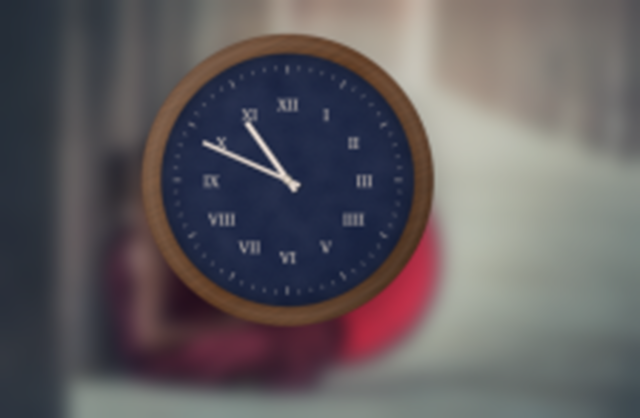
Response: 10:49
